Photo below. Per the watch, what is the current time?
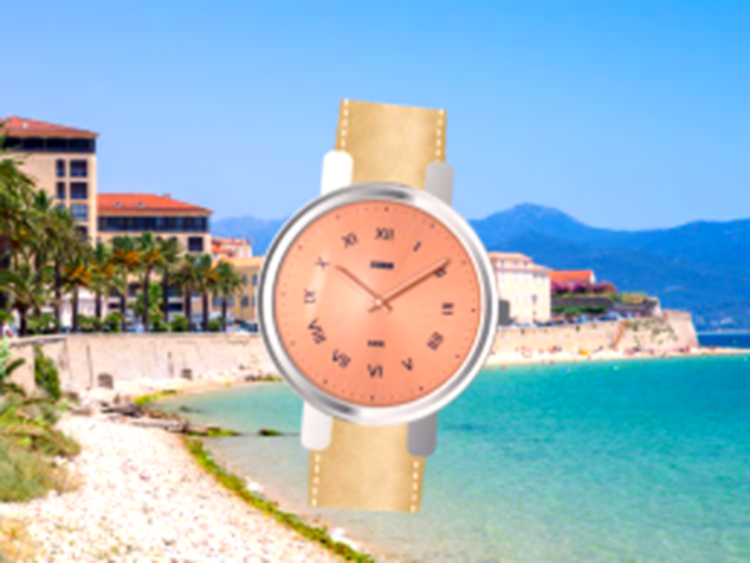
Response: 10:09
